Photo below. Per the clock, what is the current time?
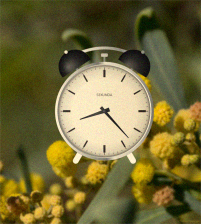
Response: 8:23
